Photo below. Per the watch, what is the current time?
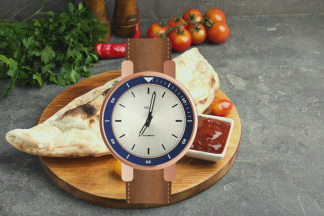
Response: 7:02
